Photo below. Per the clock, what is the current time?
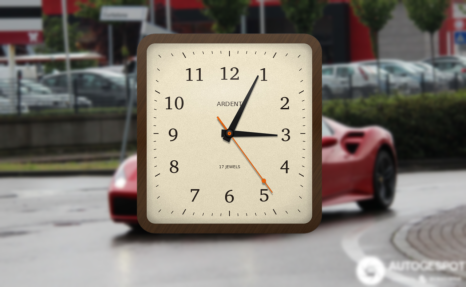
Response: 3:04:24
